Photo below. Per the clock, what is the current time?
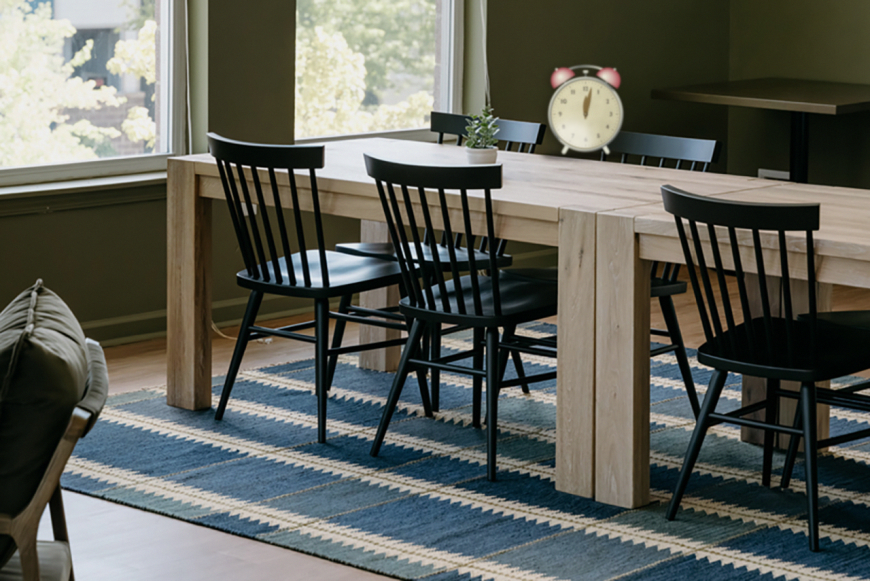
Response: 12:02
